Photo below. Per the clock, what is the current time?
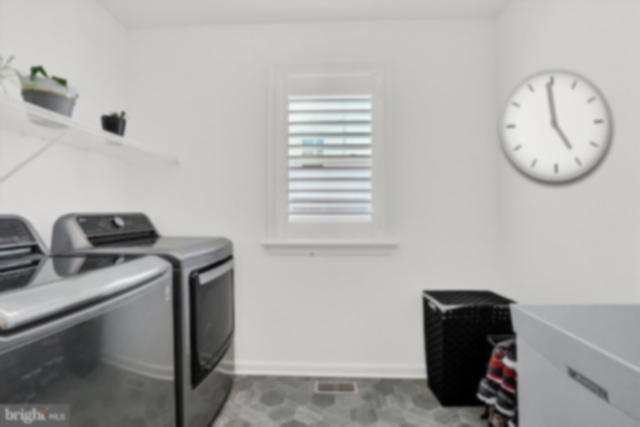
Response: 4:59
